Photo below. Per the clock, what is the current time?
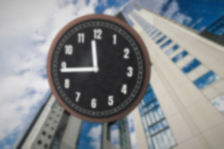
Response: 11:44
